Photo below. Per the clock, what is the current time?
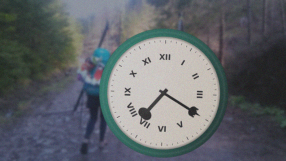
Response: 7:20
